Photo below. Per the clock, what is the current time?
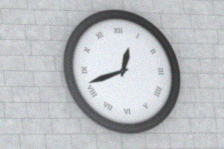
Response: 12:42
